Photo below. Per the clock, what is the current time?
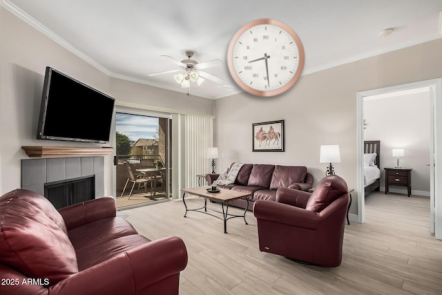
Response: 8:29
